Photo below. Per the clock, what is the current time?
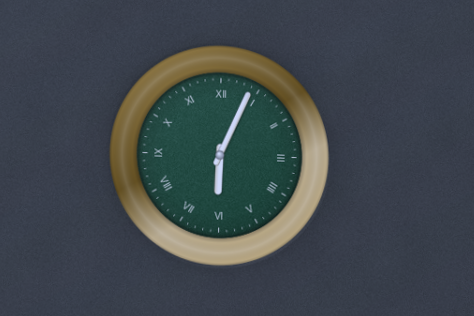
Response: 6:04
